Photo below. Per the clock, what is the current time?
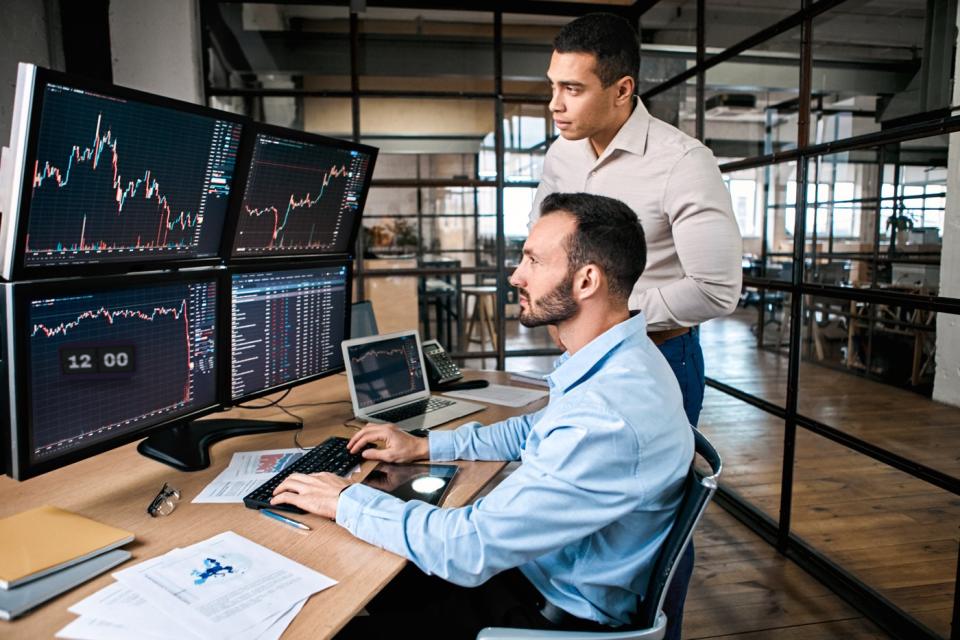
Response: 12:00
